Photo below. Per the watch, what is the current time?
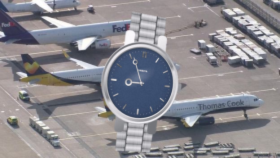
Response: 8:56
